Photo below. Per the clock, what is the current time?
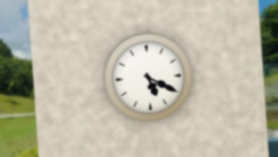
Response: 5:20
